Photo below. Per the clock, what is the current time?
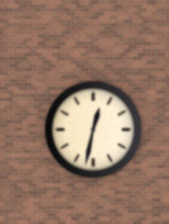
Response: 12:32
